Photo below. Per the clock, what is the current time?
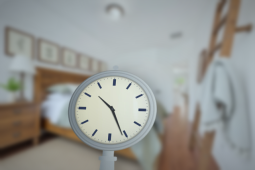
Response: 10:26
